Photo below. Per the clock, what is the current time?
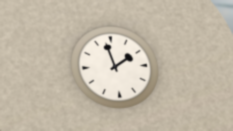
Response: 1:58
